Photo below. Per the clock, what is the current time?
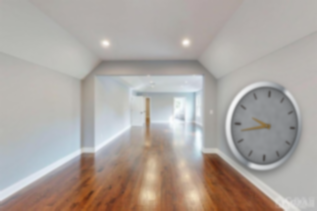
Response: 9:43
